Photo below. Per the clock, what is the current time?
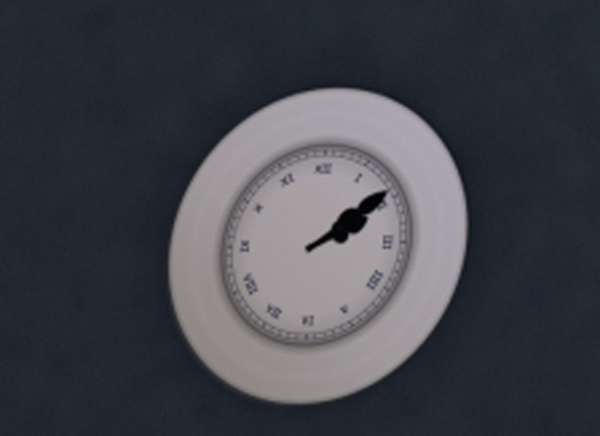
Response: 2:09
